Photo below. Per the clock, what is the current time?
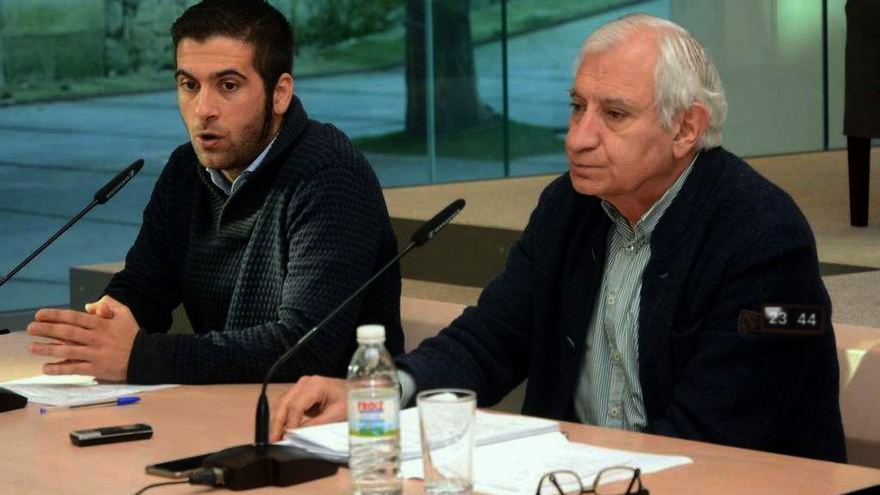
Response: 23:44
